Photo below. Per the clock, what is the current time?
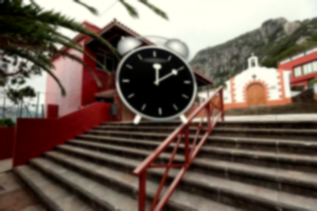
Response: 12:10
